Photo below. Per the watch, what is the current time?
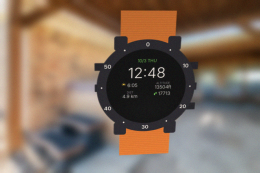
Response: 12:48
